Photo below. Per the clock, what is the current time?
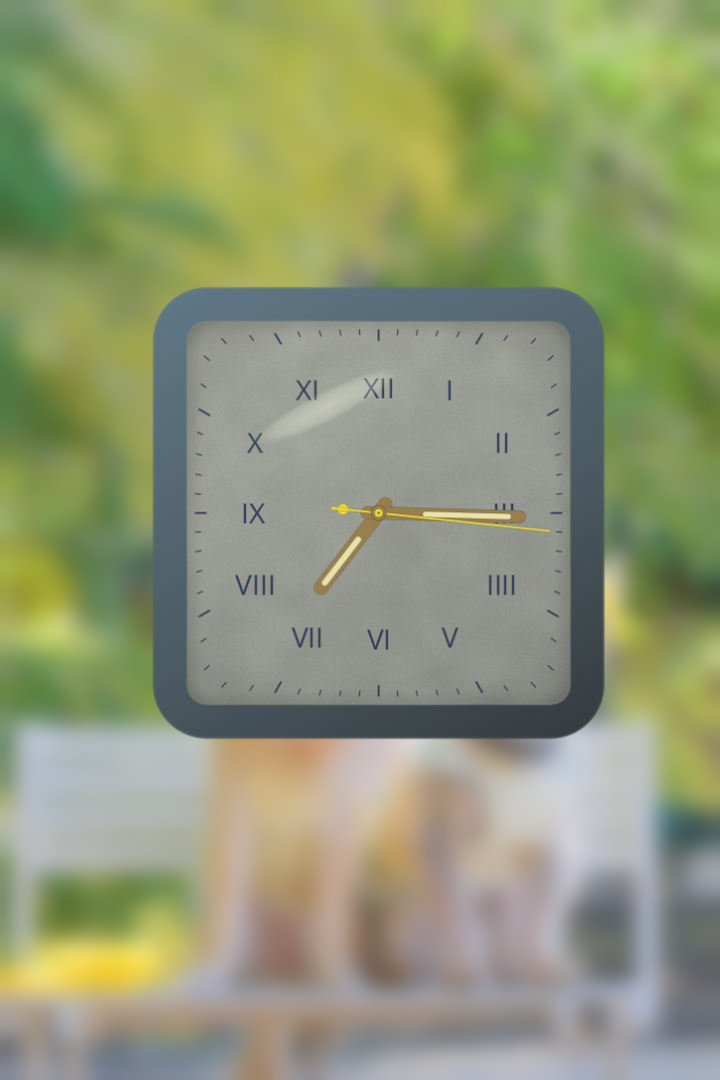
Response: 7:15:16
